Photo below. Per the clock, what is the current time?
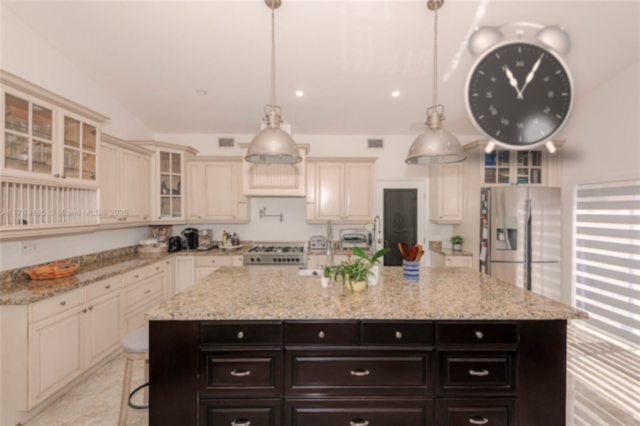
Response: 11:05
